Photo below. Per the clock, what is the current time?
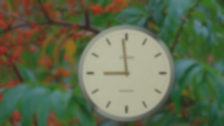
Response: 8:59
